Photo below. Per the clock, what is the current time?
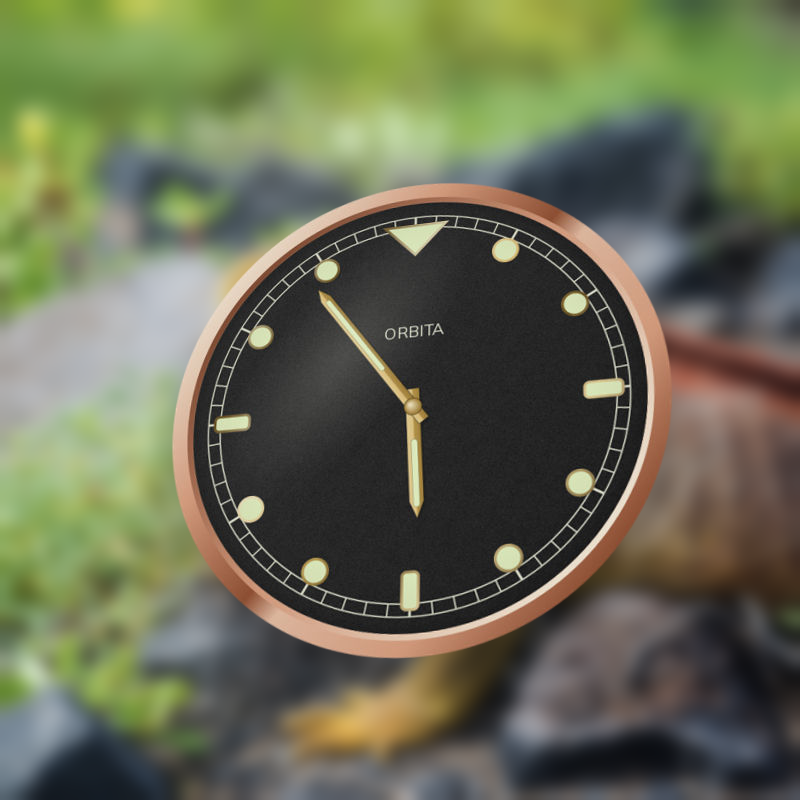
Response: 5:54
